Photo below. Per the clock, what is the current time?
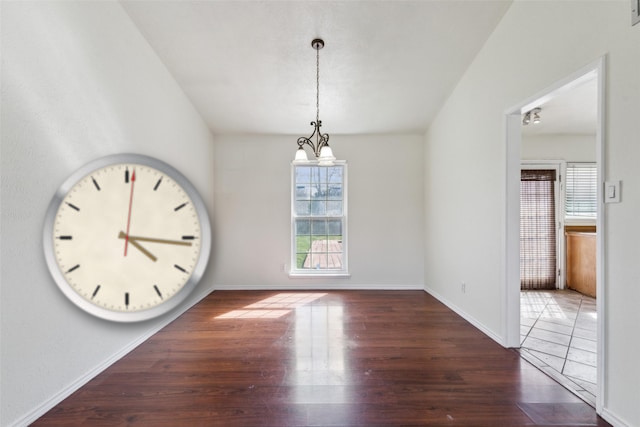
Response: 4:16:01
